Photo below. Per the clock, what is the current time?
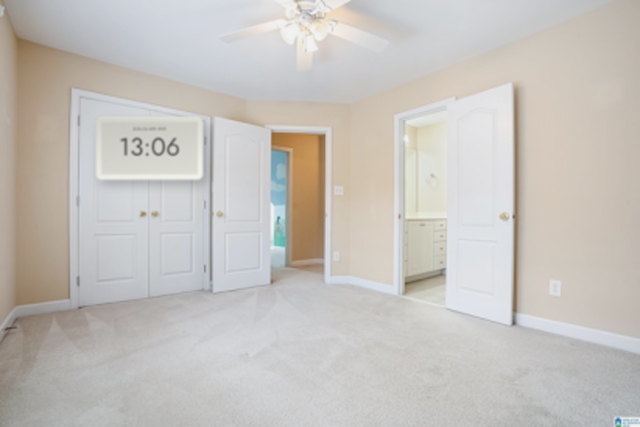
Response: 13:06
